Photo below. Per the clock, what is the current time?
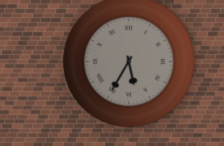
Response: 5:35
